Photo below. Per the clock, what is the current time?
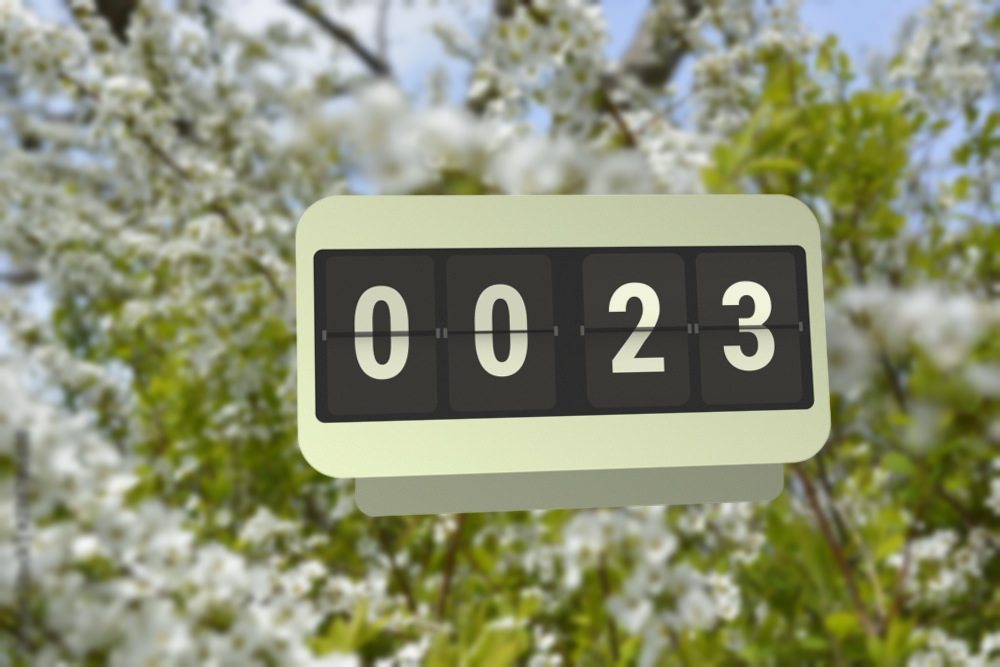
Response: 0:23
